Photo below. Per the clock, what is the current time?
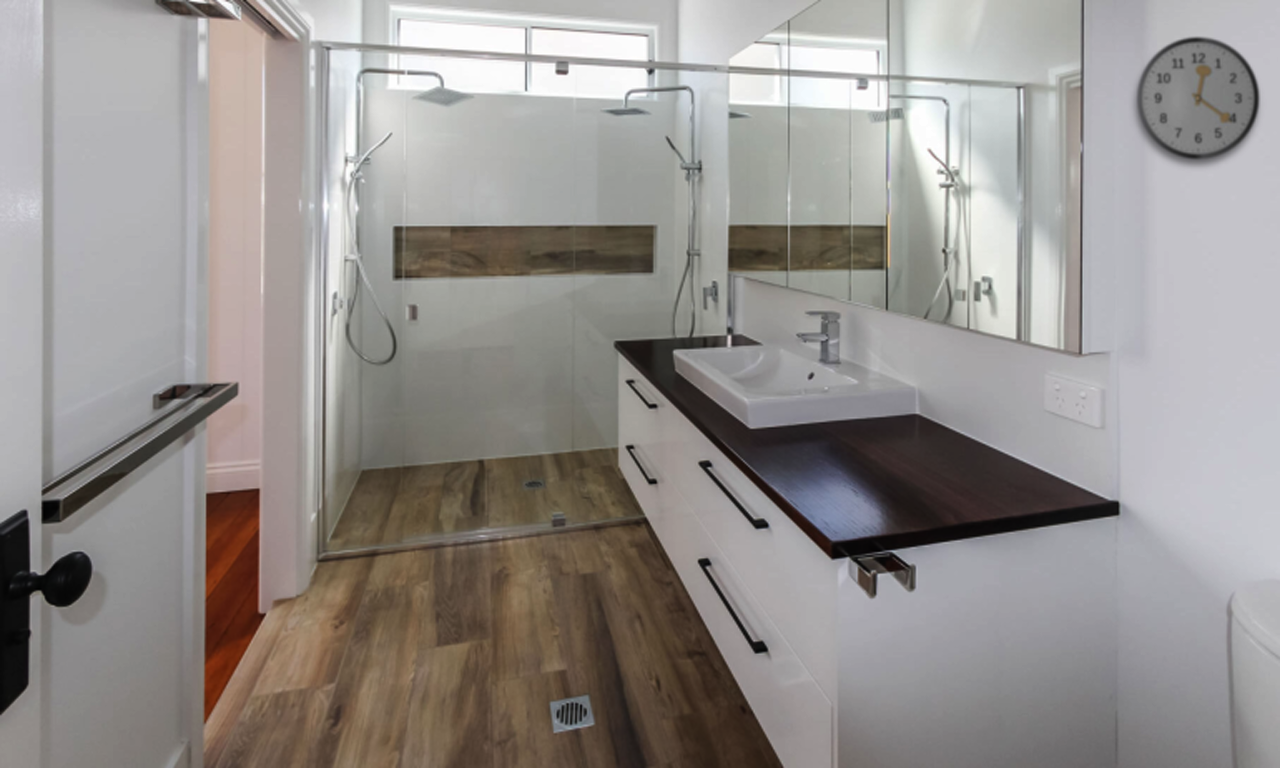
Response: 12:21
